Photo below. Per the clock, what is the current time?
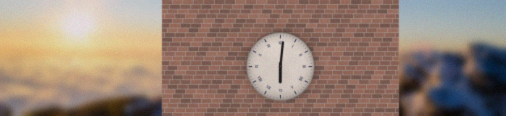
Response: 6:01
